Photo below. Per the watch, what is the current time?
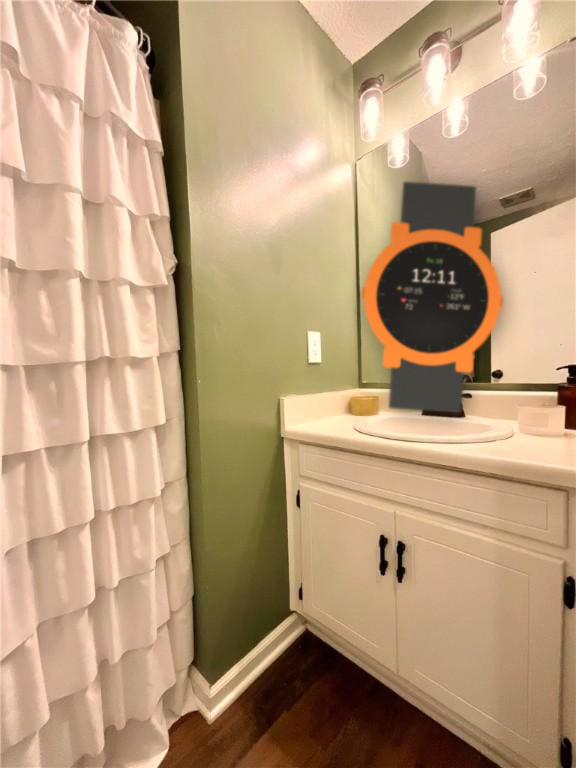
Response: 12:11
